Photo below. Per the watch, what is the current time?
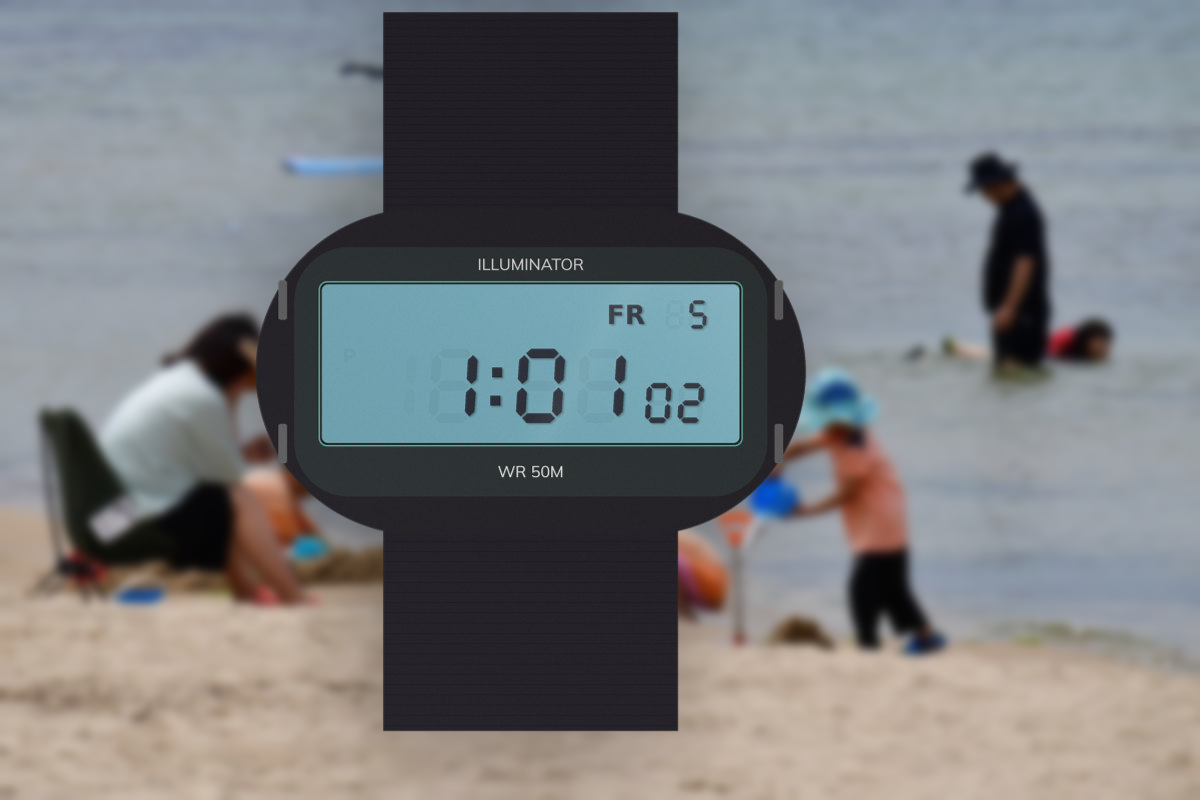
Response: 1:01:02
